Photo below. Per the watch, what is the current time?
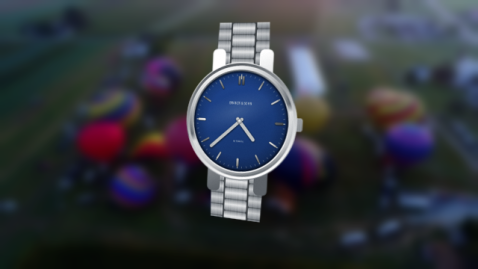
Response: 4:38
